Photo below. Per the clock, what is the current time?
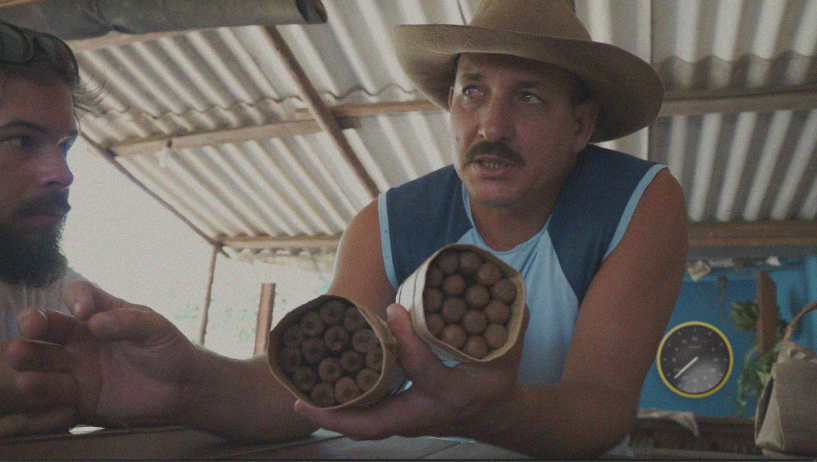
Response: 7:38
